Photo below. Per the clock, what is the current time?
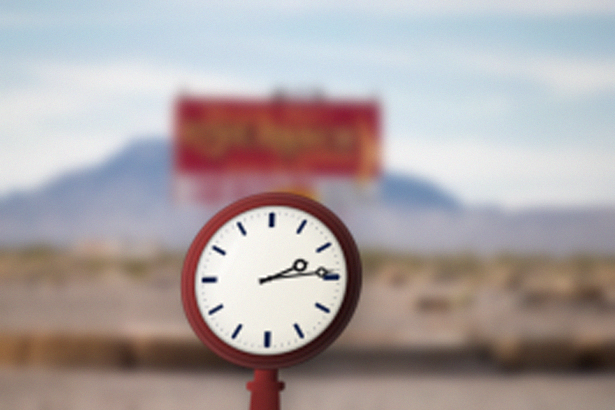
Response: 2:14
